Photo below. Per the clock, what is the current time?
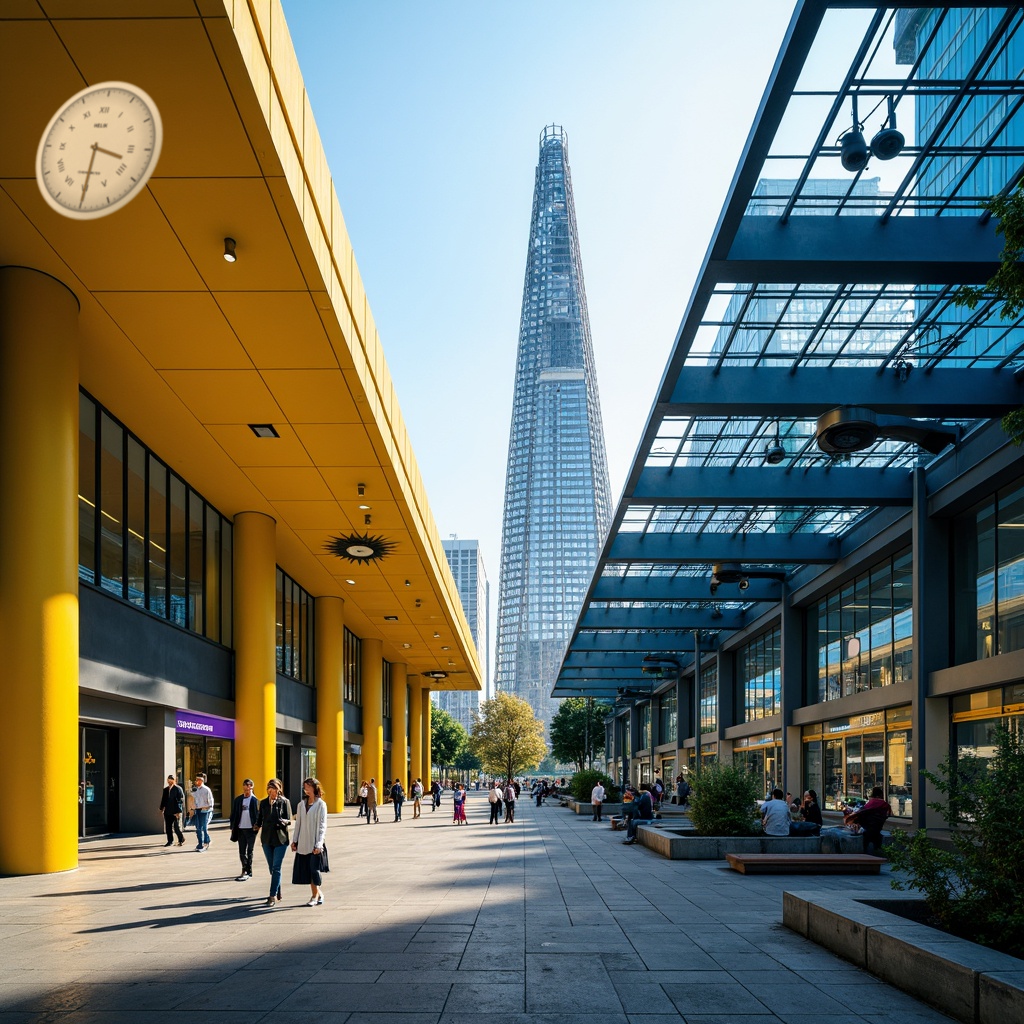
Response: 3:30
